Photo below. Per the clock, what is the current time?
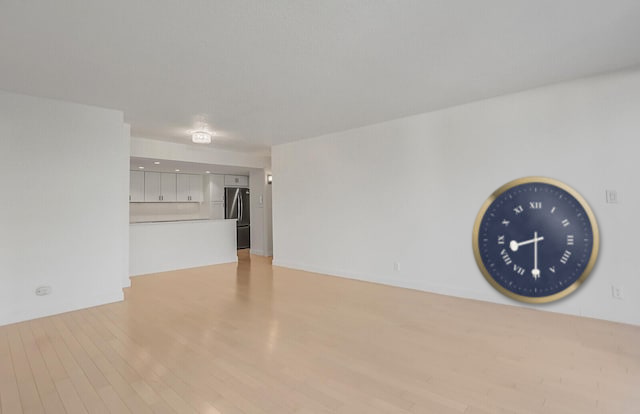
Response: 8:30
